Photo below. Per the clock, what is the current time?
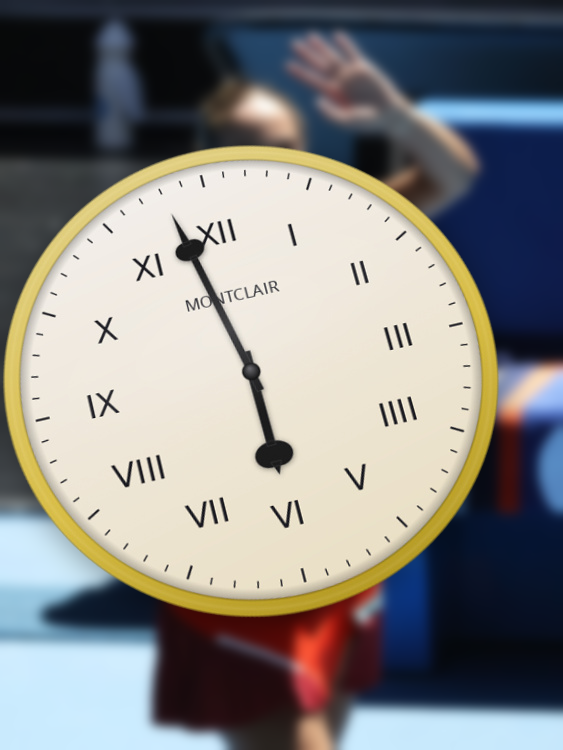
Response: 5:58
